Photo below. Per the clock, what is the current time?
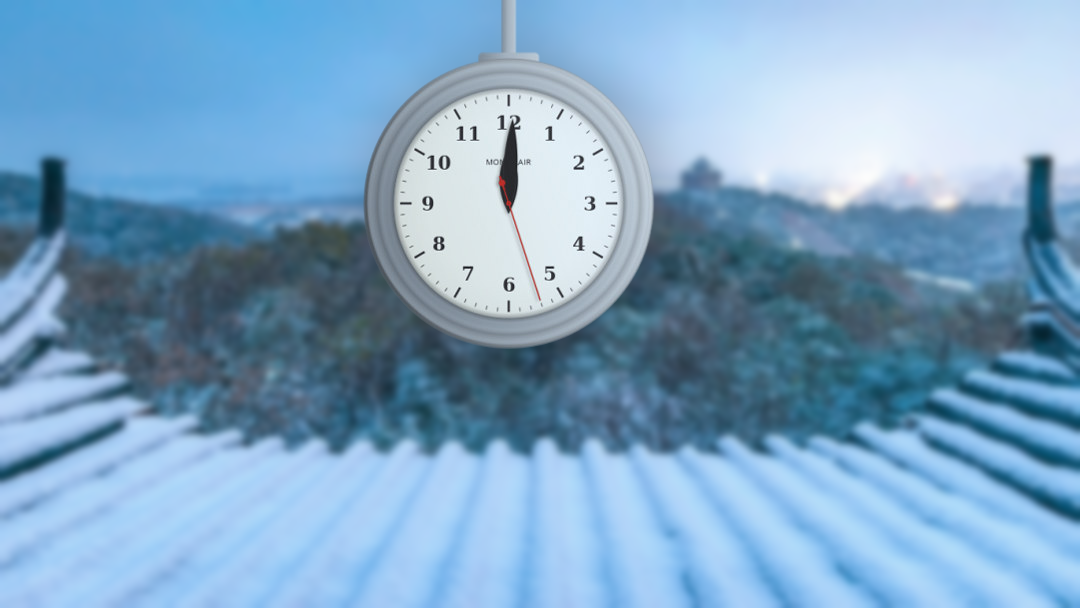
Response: 12:00:27
